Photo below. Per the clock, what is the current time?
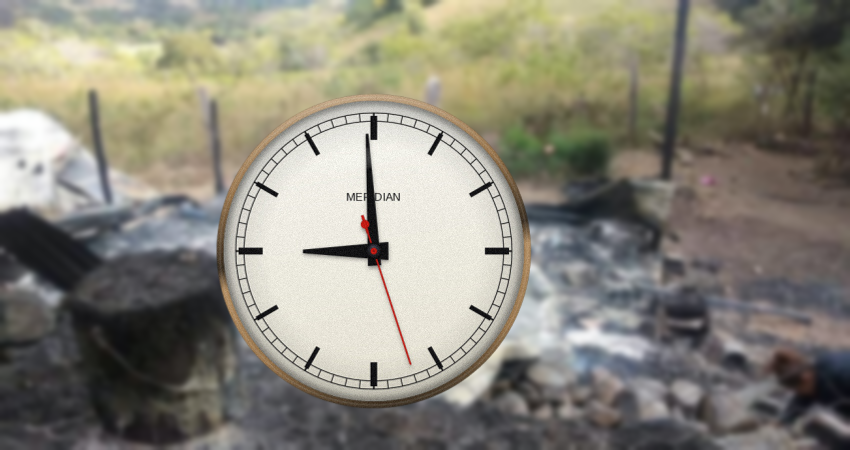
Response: 8:59:27
